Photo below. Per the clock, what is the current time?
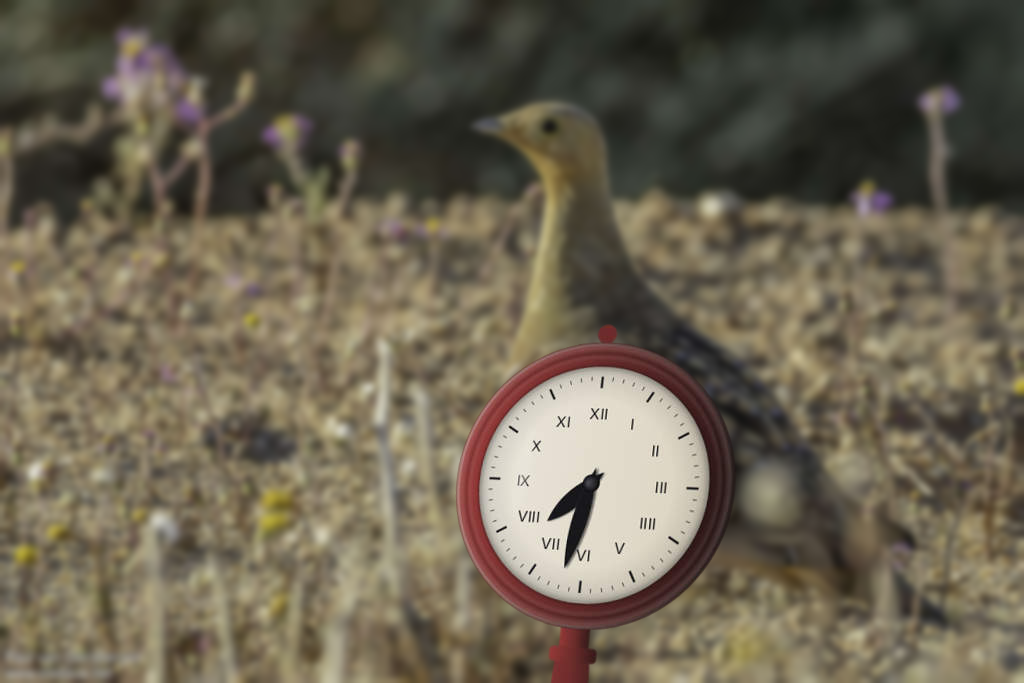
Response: 7:32
